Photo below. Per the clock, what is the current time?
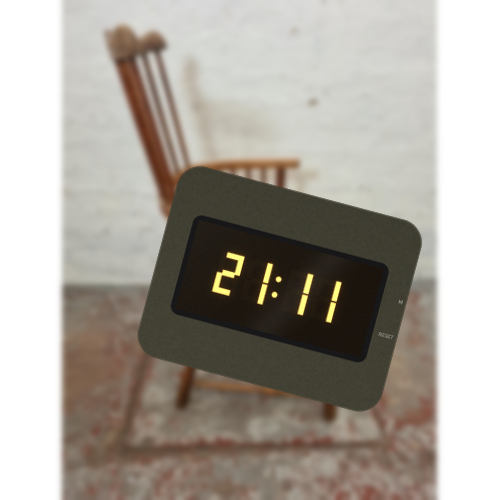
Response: 21:11
